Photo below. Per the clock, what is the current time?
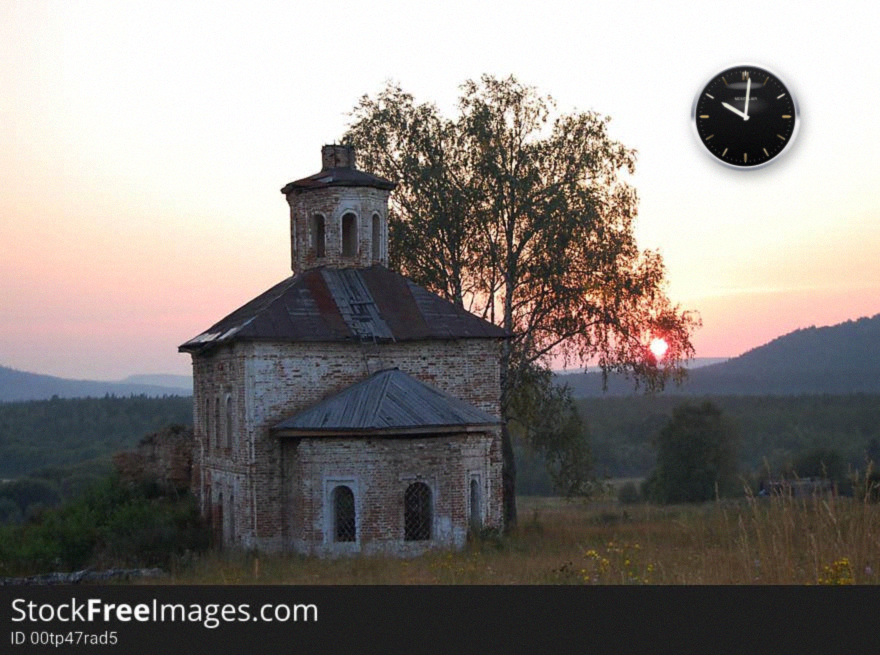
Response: 10:01
